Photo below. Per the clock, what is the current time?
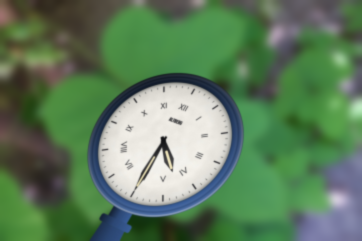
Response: 4:30
